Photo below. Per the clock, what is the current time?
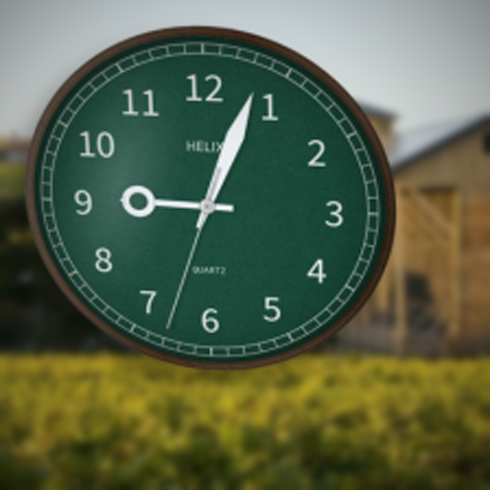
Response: 9:03:33
